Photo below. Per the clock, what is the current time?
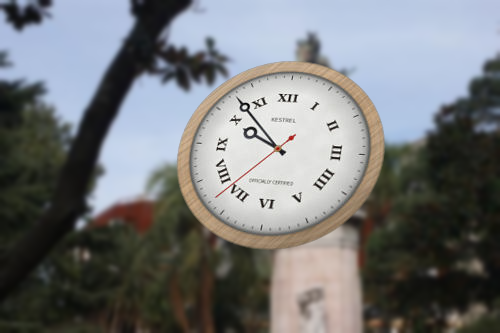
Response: 9:52:37
